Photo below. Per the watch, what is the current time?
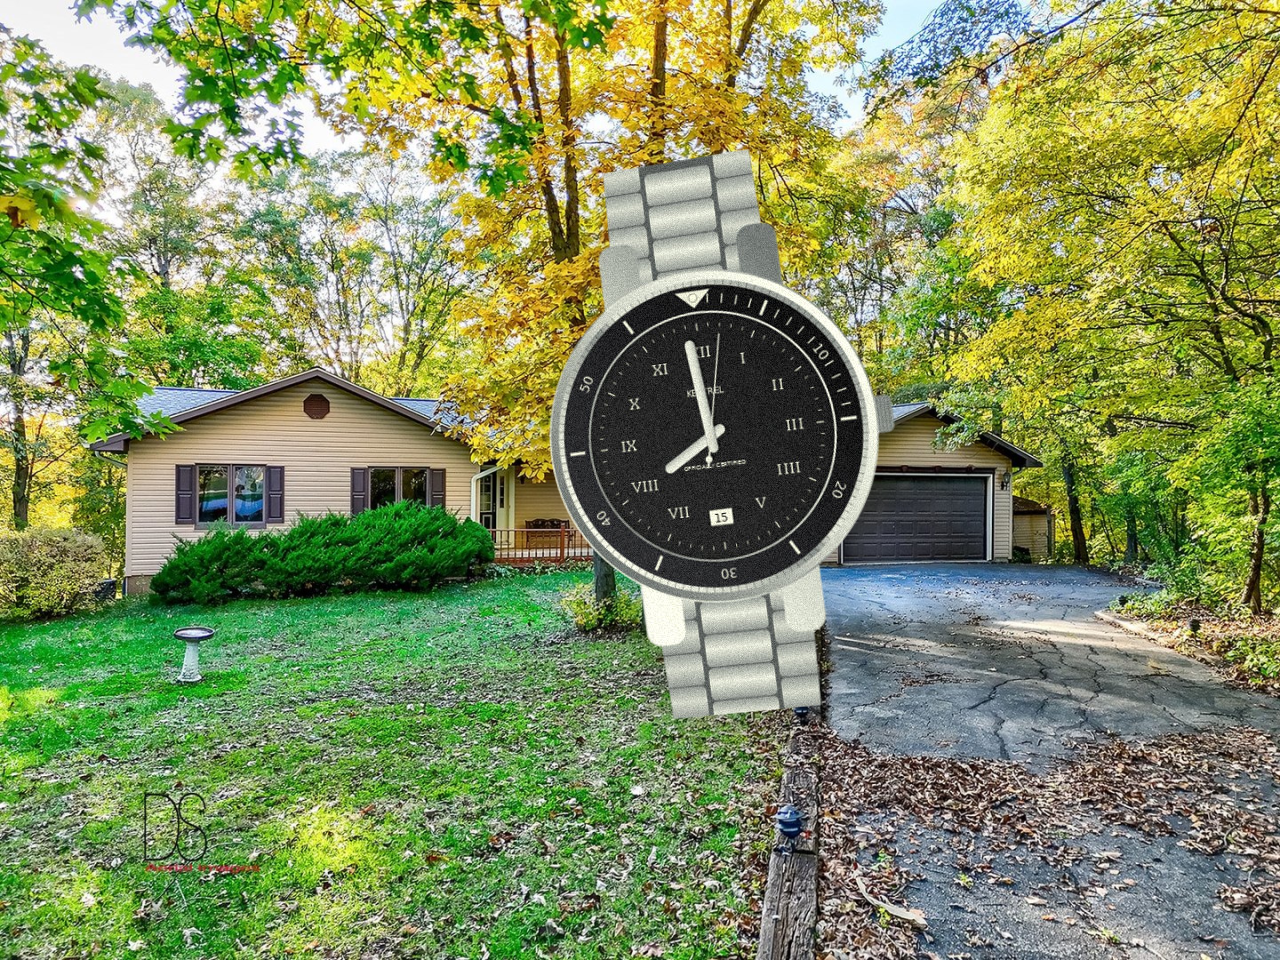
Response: 7:59:02
